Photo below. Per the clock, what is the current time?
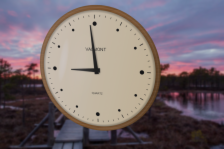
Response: 8:59
